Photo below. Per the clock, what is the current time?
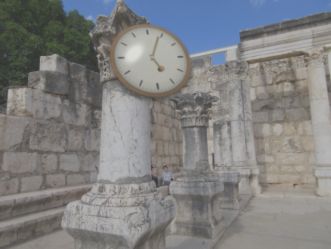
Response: 5:04
